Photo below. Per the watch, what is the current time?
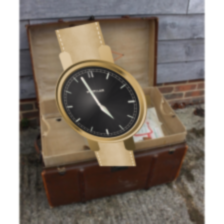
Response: 4:57
